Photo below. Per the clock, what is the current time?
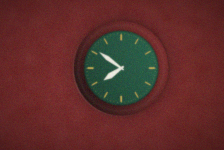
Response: 7:51
